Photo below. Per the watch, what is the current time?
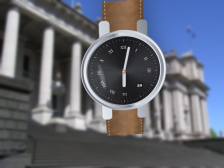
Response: 6:02
